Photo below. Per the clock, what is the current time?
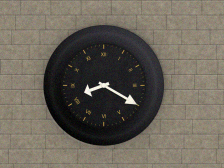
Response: 8:20
